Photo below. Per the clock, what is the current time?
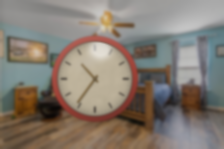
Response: 10:36
